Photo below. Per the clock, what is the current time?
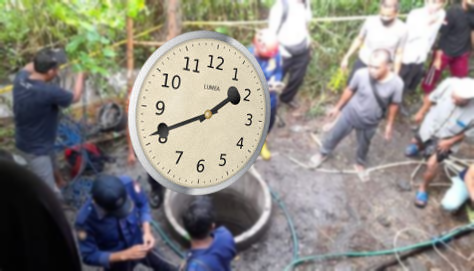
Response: 1:41
